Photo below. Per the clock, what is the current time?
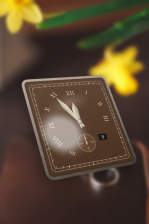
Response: 11:55
